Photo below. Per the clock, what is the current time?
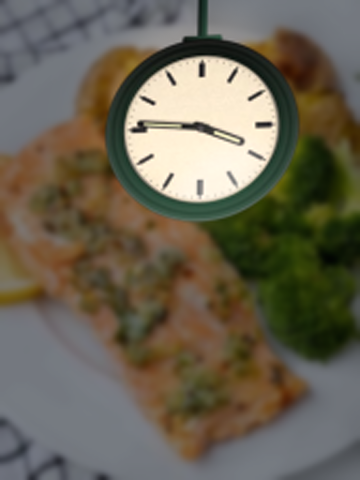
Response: 3:46
